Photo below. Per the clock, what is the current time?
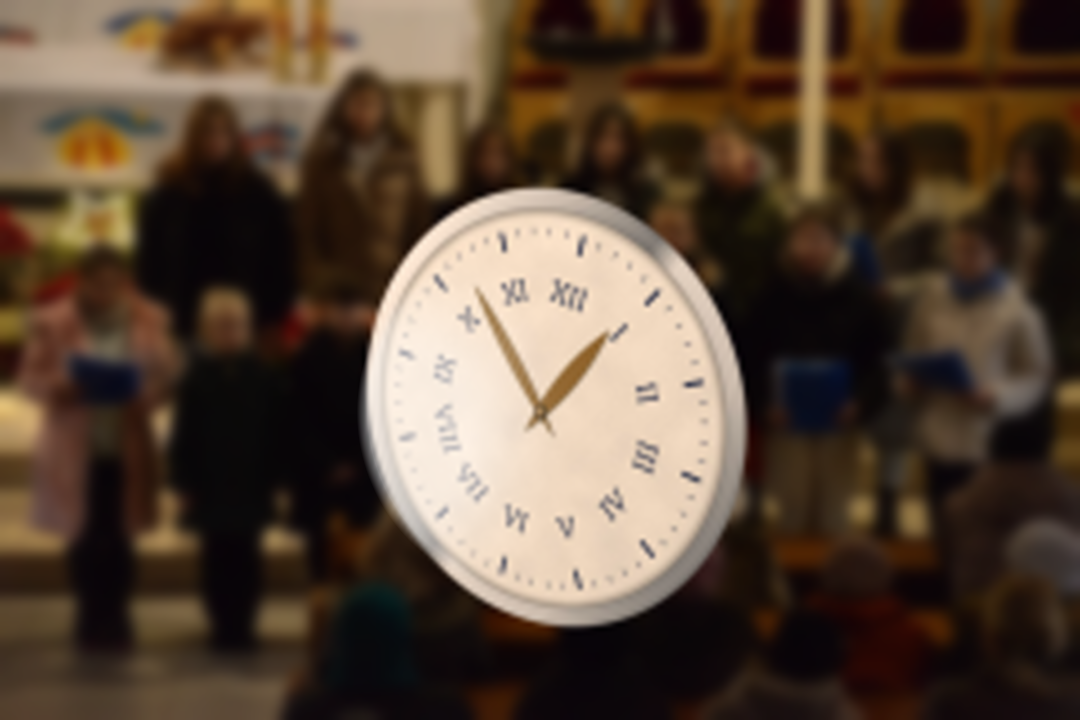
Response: 12:52
